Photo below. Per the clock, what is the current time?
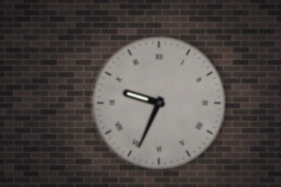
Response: 9:34
